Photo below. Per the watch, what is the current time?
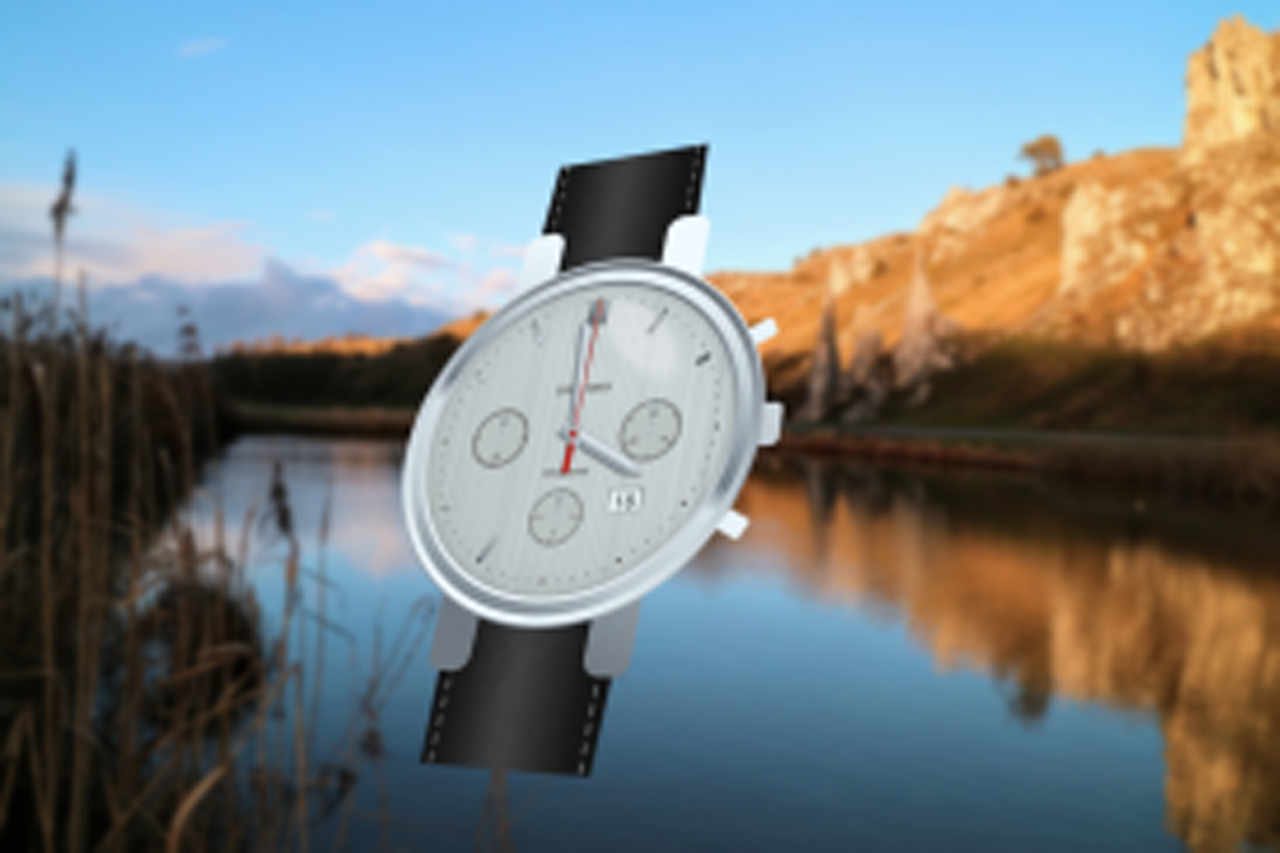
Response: 3:59
